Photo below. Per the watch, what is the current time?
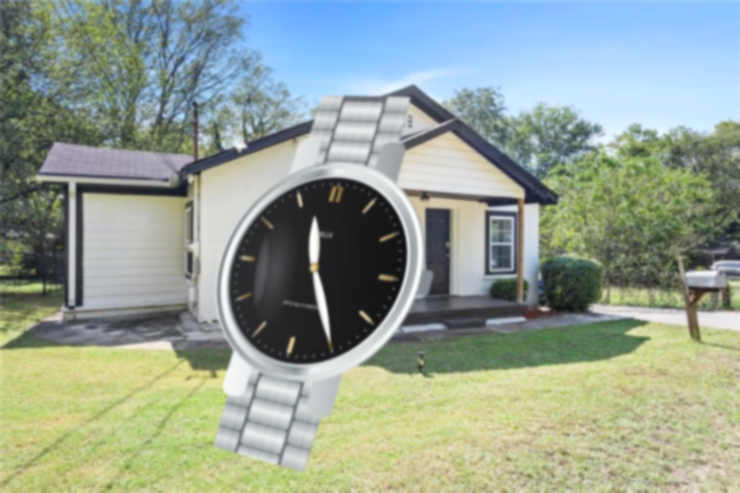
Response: 11:25
